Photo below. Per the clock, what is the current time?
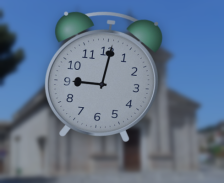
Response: 9:01
